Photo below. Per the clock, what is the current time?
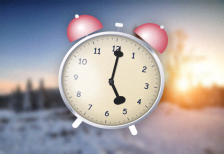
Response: 5:01
